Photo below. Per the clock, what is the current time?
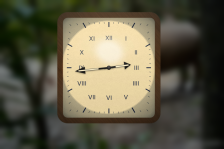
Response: 2:44
